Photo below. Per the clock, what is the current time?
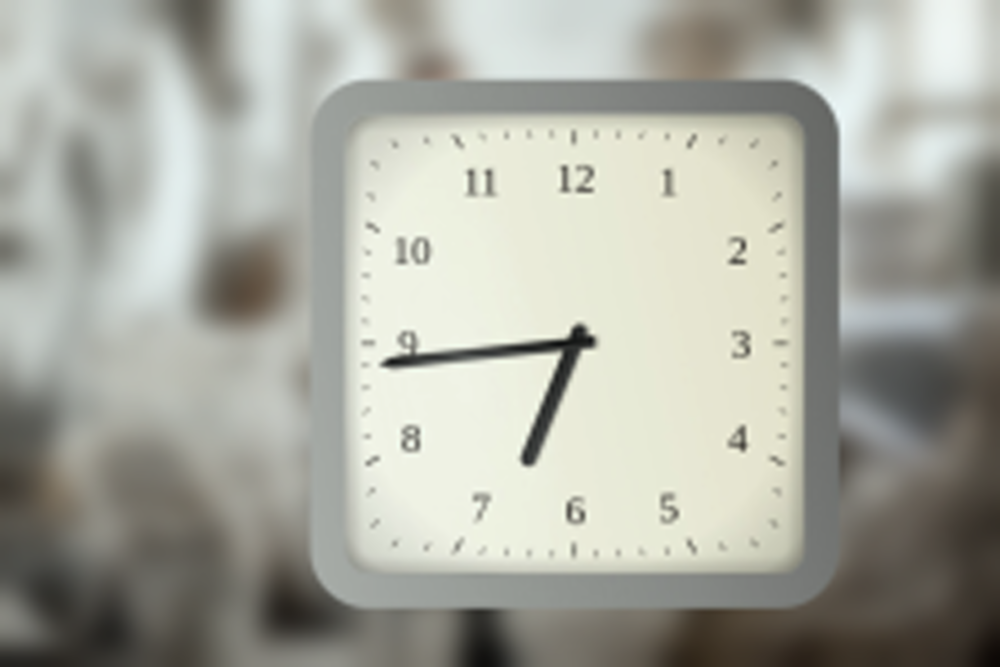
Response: 6:44
